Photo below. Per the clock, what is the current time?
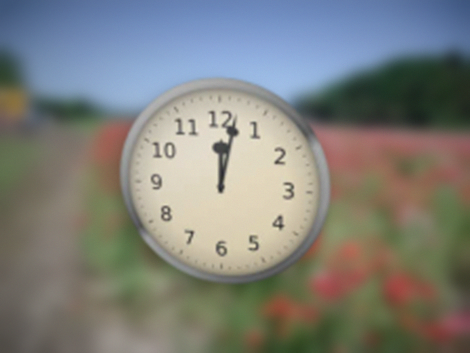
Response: 12:02
